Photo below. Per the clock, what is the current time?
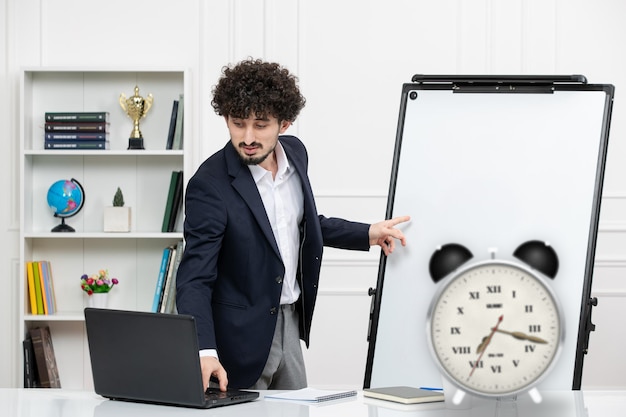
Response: 7:17:35
